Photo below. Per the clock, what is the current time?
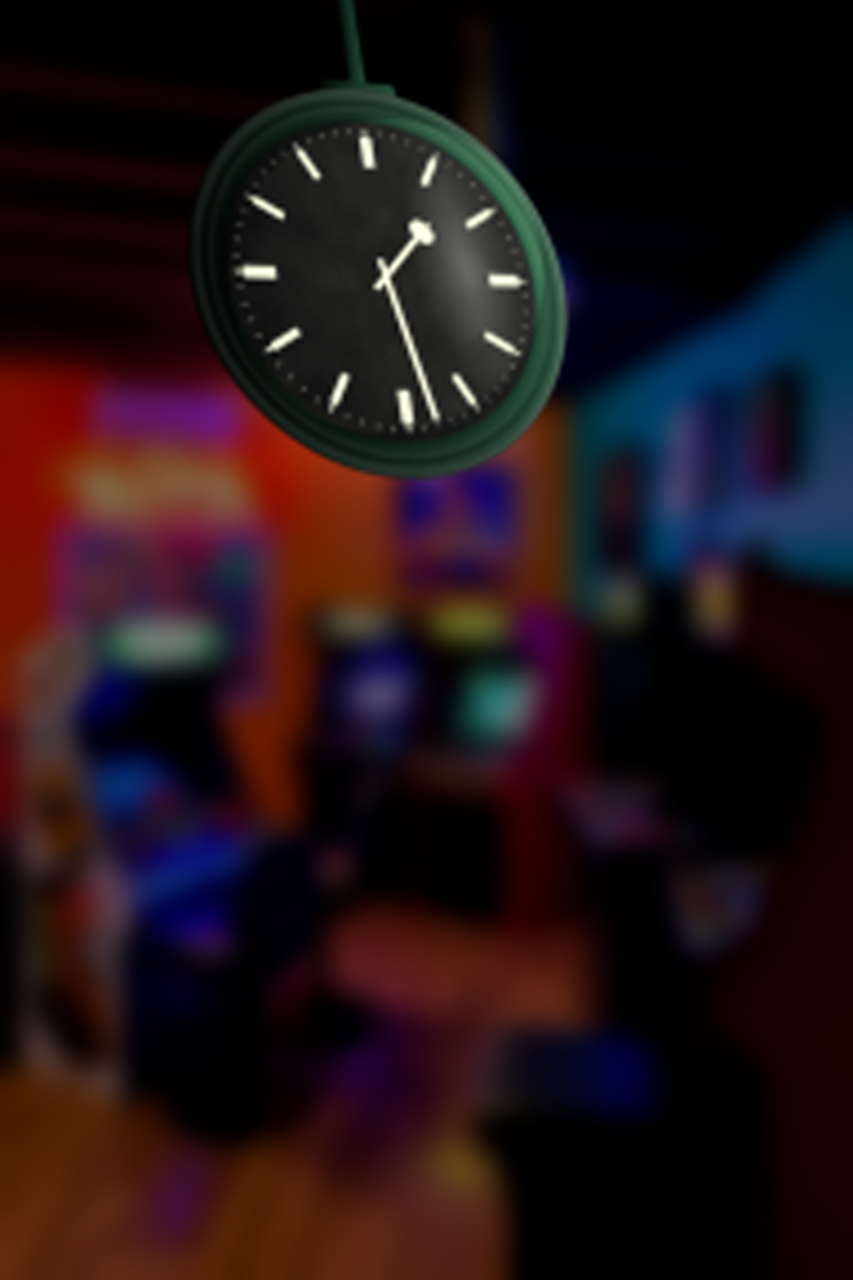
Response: 1:28
